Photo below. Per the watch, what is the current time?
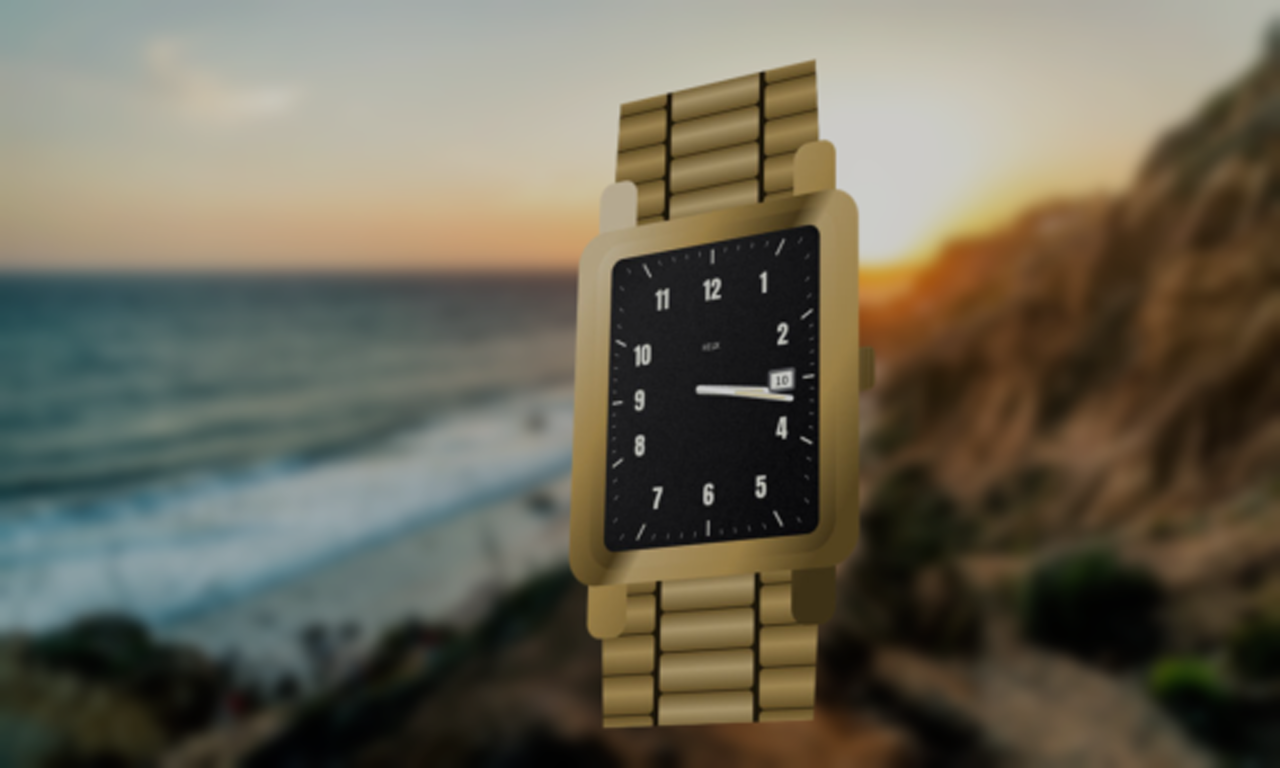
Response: 3:17
